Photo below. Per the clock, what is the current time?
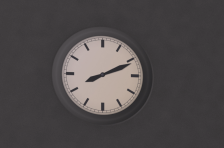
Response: 8:11
